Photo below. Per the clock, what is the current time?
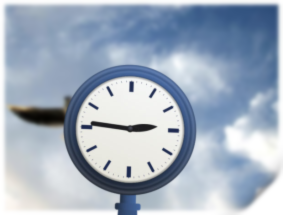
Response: 2:46
